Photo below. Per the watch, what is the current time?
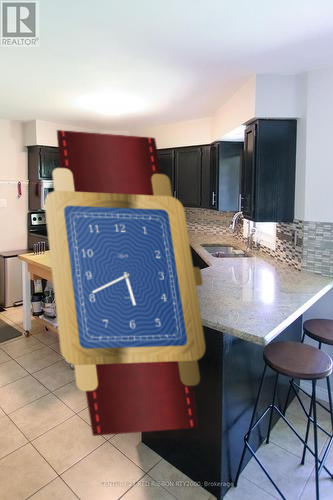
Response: 5:41
